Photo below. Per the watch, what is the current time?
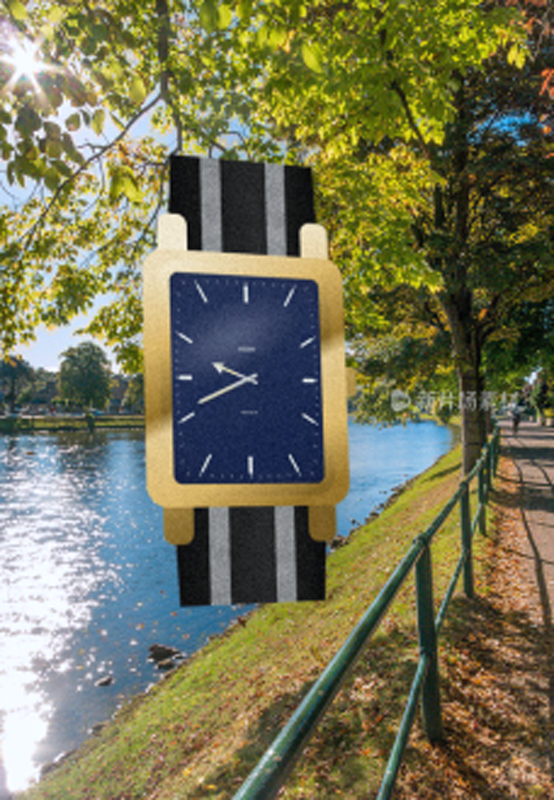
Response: 9:41
